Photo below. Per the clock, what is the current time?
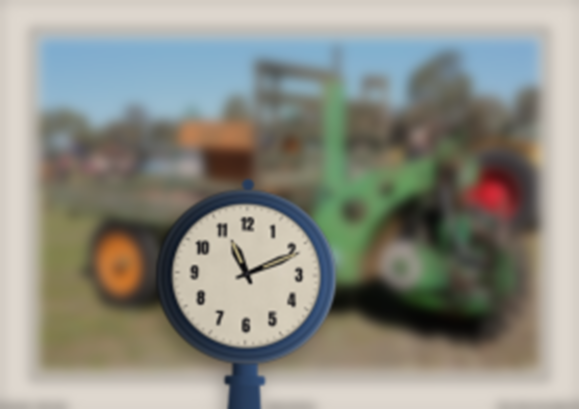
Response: 11:11
